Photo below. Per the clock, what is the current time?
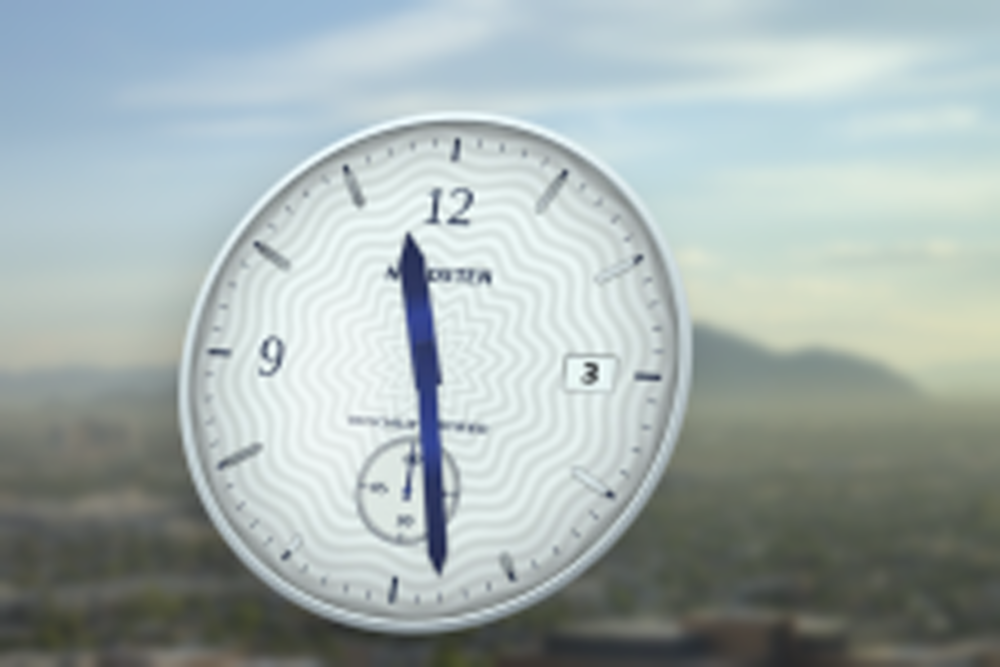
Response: 11:28
